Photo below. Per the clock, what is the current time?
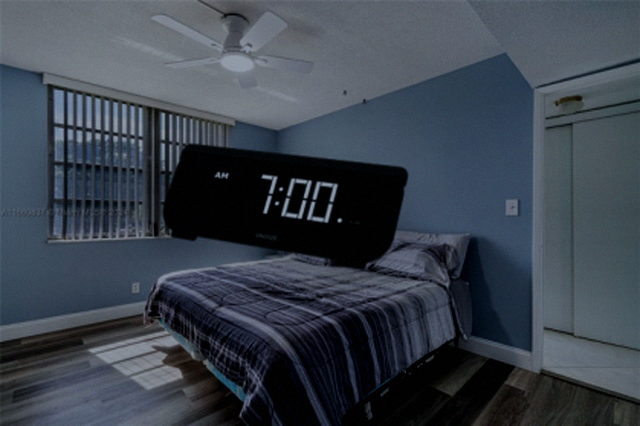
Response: 7:00
